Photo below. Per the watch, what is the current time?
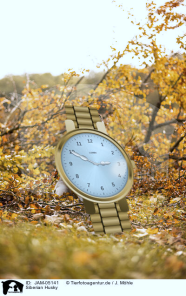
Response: 2:50
